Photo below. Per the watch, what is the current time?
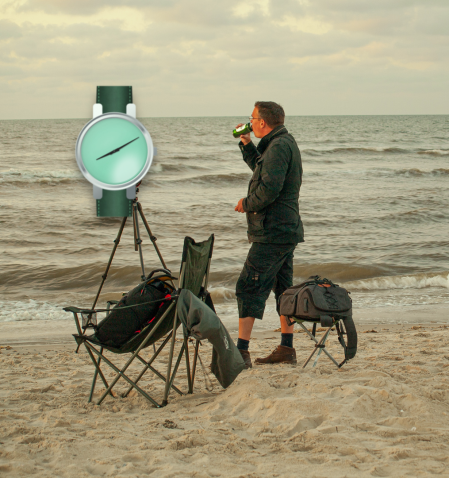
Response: 8:10
